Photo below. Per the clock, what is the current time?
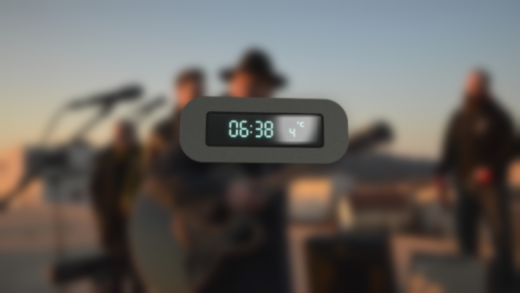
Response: 6:38
